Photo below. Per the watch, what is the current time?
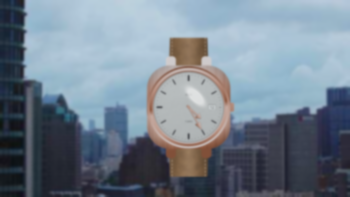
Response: 4:25
